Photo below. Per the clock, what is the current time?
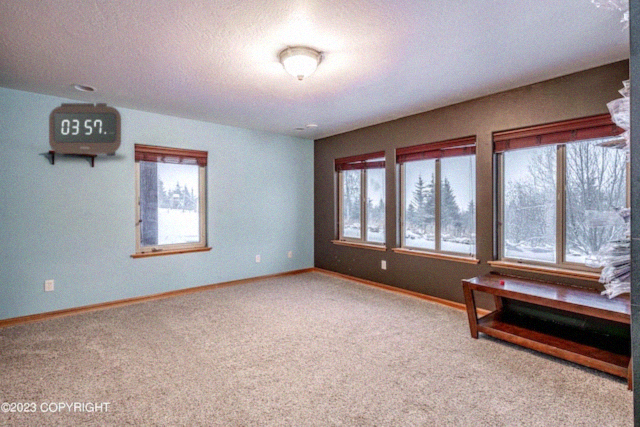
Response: 3:57
